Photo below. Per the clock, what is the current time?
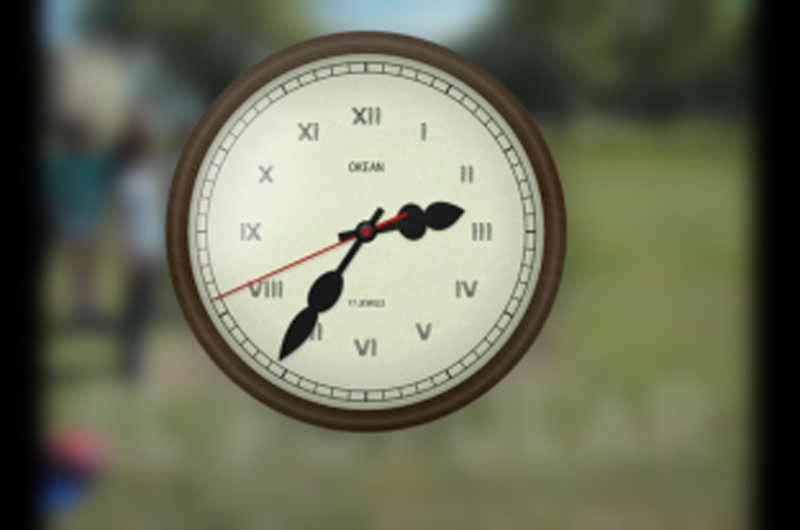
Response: 2:35:41
